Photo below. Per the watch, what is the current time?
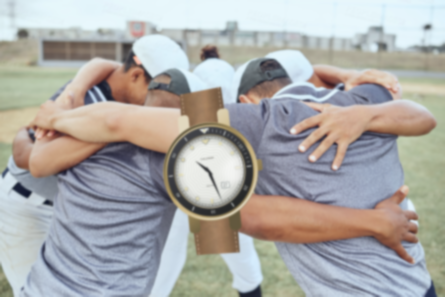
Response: 10:27
